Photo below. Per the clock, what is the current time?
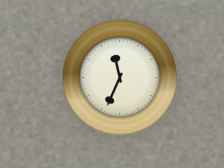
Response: 11:34
